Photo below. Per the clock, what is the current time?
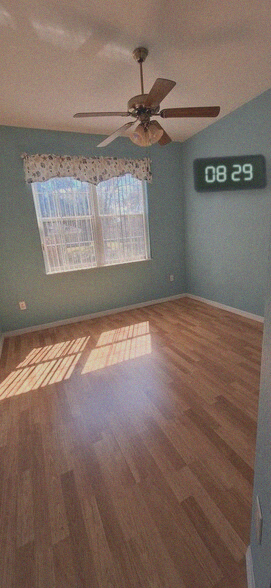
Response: 8:29
